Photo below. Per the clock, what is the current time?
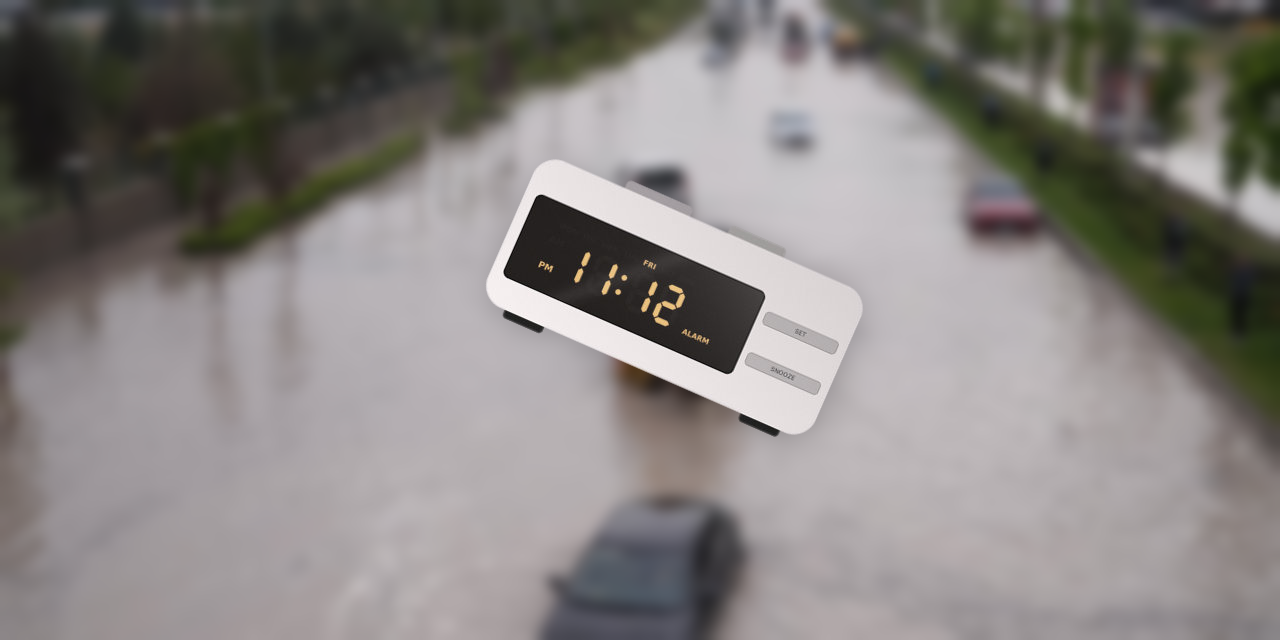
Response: 11:12
